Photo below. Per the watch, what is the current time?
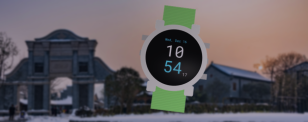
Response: 10:54
